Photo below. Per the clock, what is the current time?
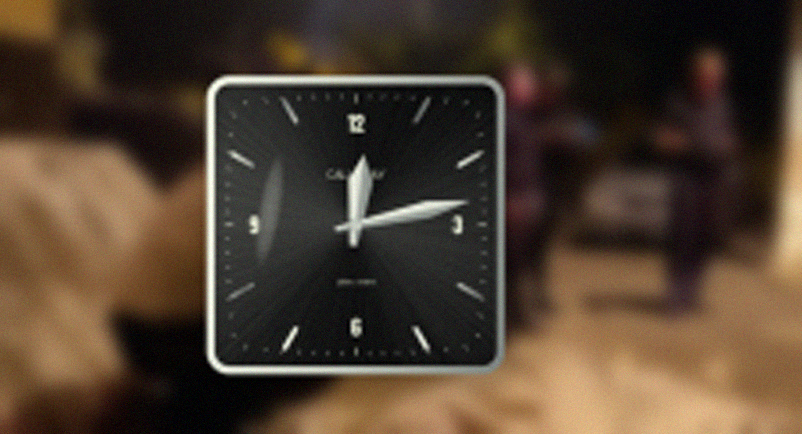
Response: 12:13
